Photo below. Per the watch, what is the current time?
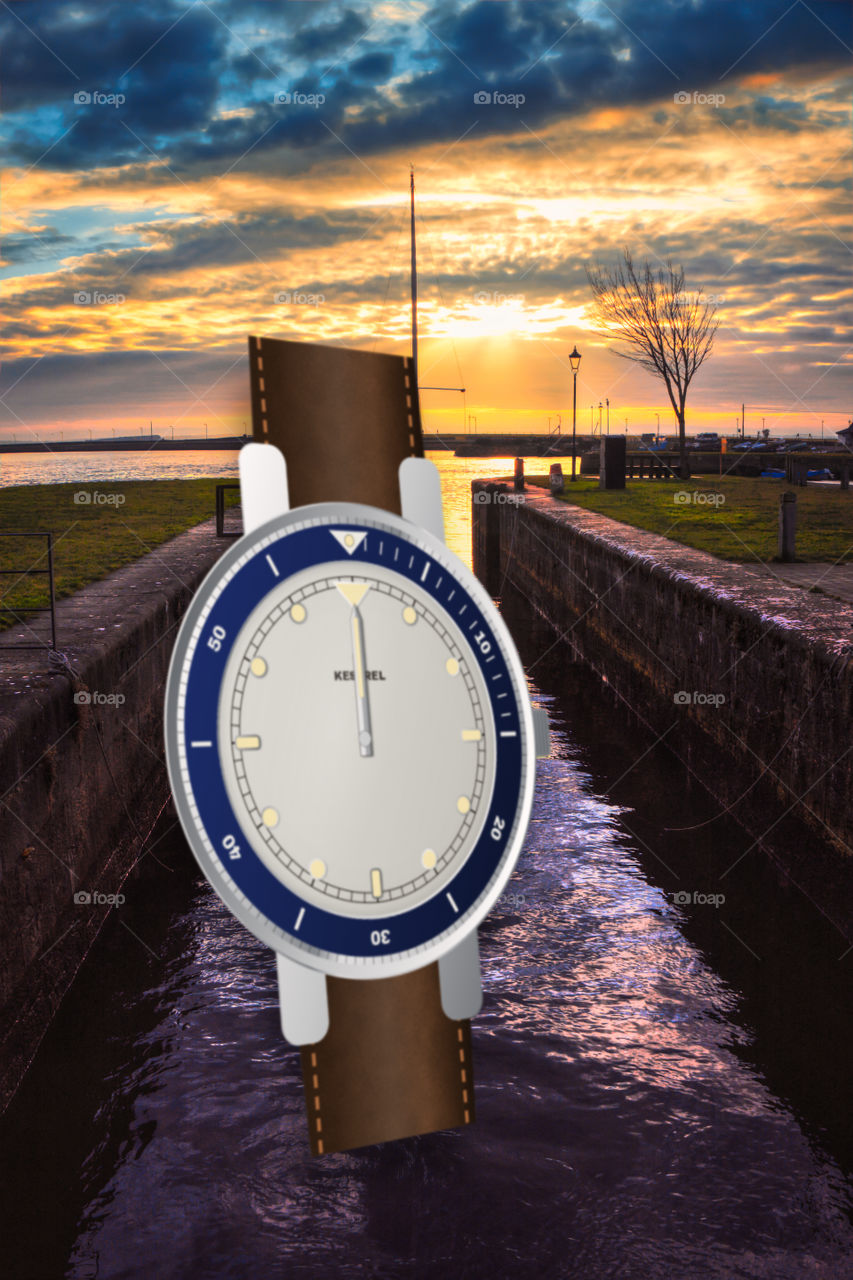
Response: 12:00
